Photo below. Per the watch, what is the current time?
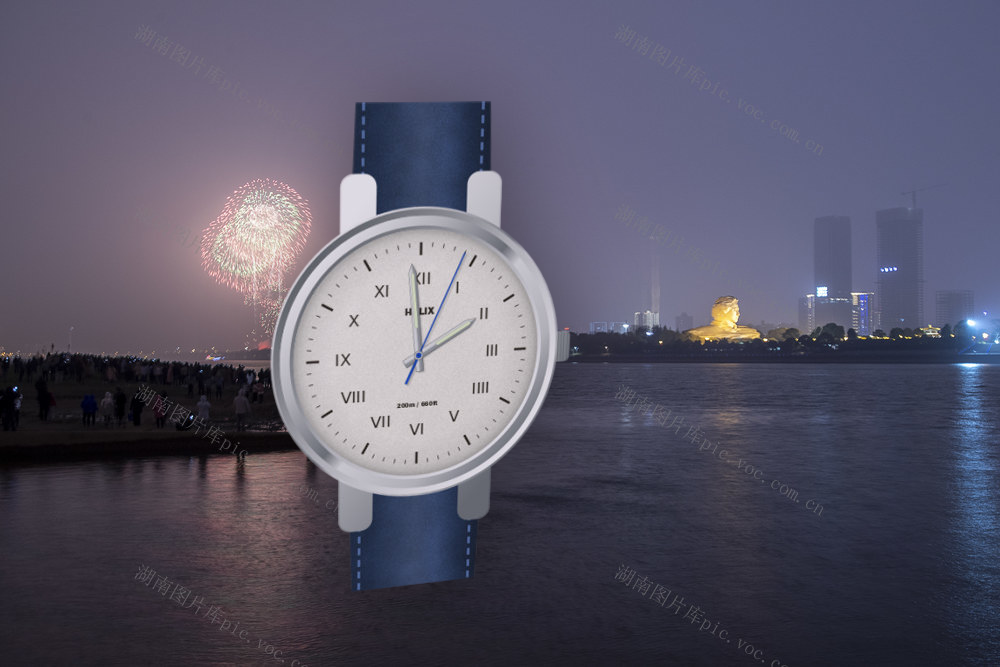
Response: 1:59:04
